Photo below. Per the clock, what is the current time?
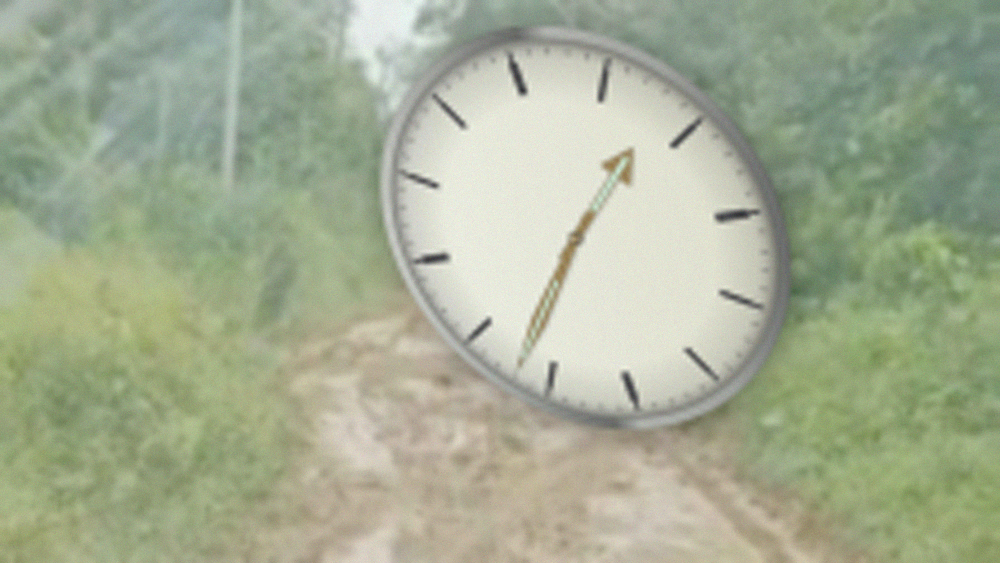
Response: 1:37
